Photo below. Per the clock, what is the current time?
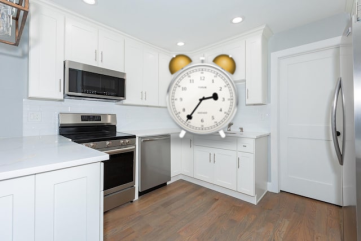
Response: 2:36
